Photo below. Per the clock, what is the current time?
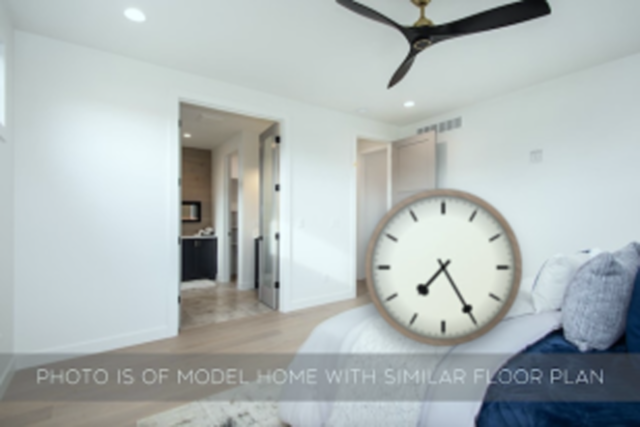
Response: 7:25
